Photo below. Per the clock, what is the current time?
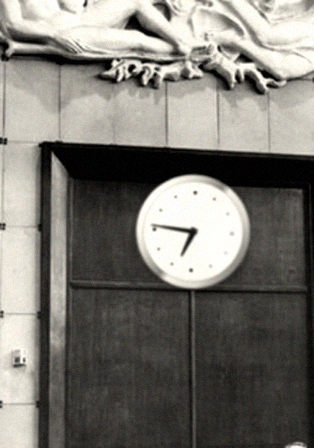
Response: 6:46
